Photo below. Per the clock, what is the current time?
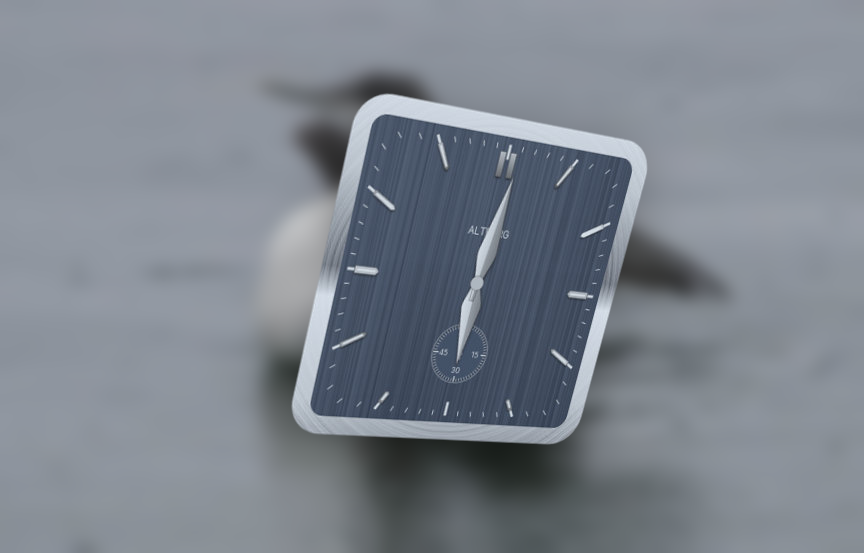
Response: 6:01
